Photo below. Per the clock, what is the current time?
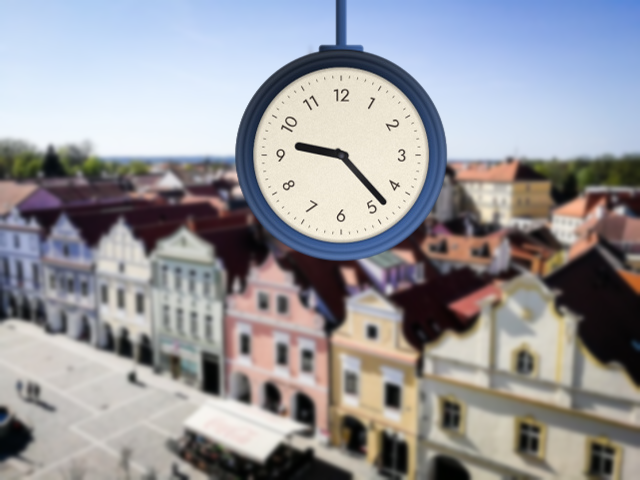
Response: 9:23
